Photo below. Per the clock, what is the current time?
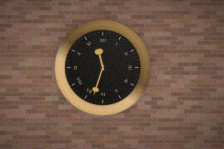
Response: 11:33
